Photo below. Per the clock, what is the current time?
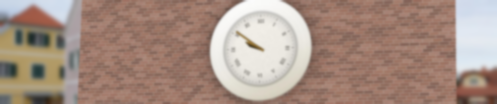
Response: 9:51
